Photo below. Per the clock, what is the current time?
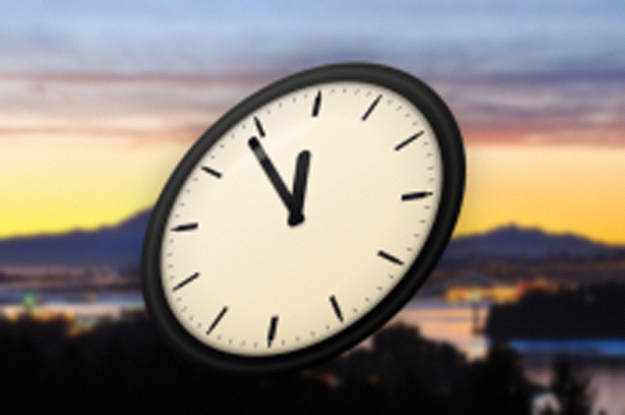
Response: 11:54
